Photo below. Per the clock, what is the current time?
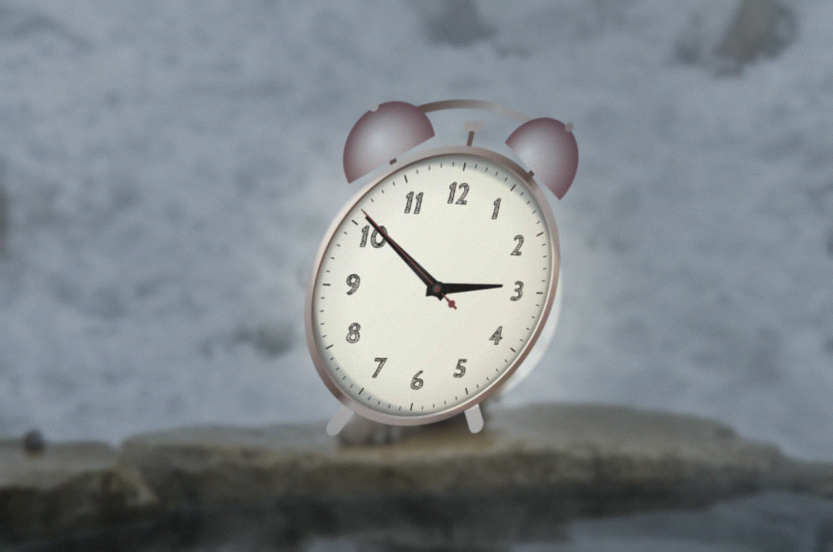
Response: 2:50:51
